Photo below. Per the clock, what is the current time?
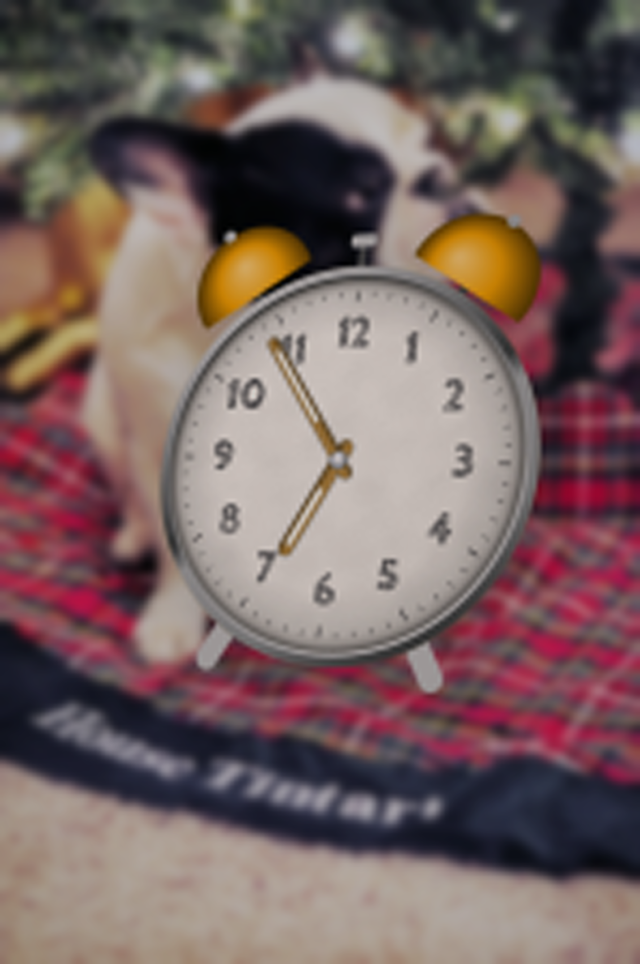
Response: 6:54
